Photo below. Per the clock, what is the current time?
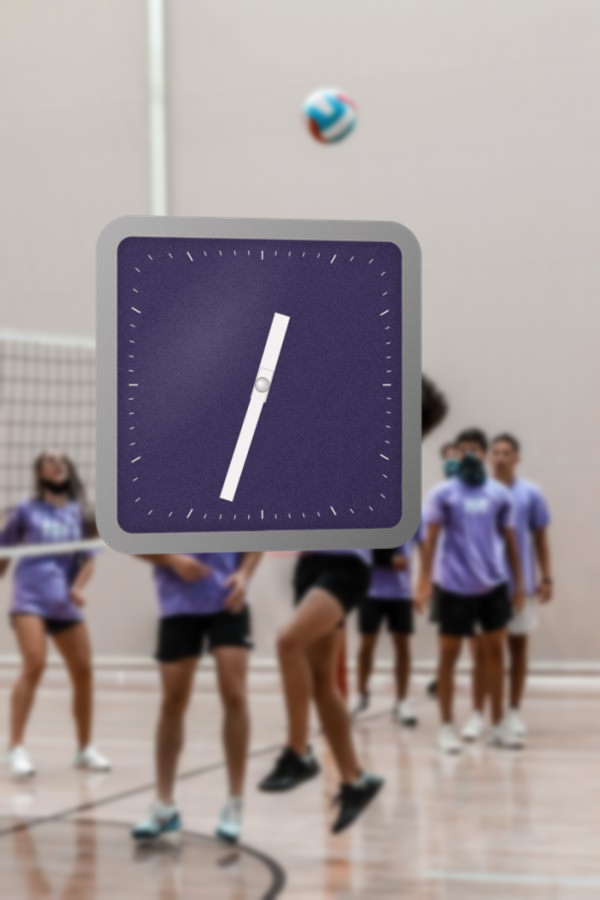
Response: 12:33
